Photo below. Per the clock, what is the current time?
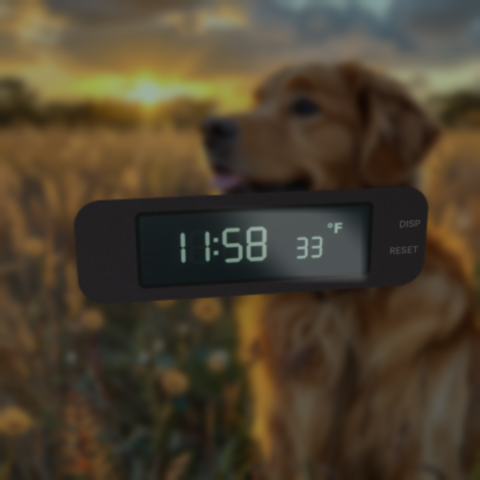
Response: 11:58
